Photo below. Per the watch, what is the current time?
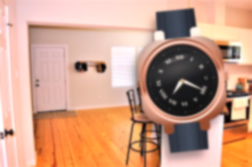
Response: 7:20
